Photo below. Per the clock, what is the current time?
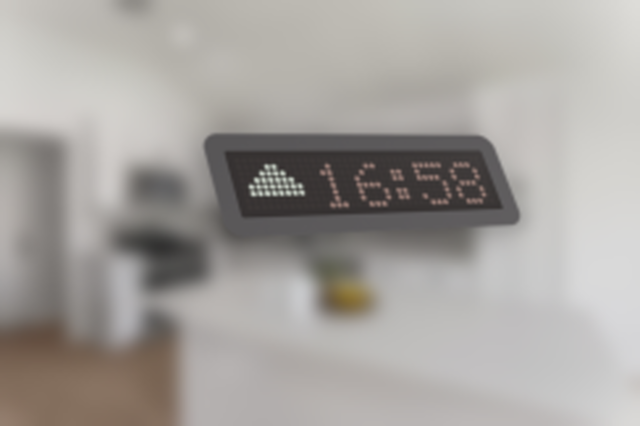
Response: 16:58
